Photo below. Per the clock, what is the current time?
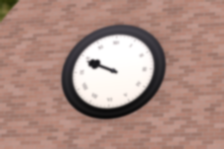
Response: 9:49
